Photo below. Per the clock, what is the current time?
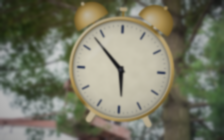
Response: 5:53
